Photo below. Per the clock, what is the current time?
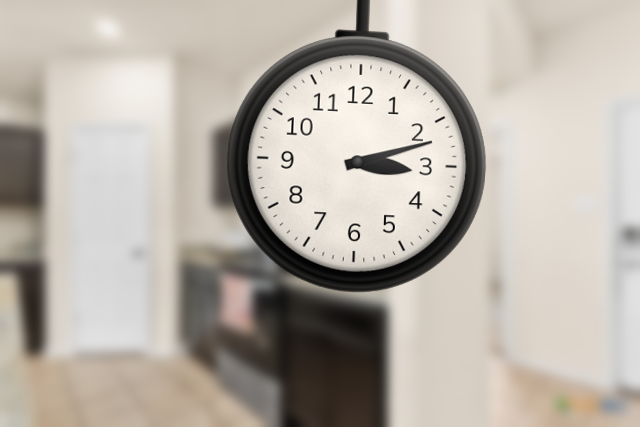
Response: 3:12
